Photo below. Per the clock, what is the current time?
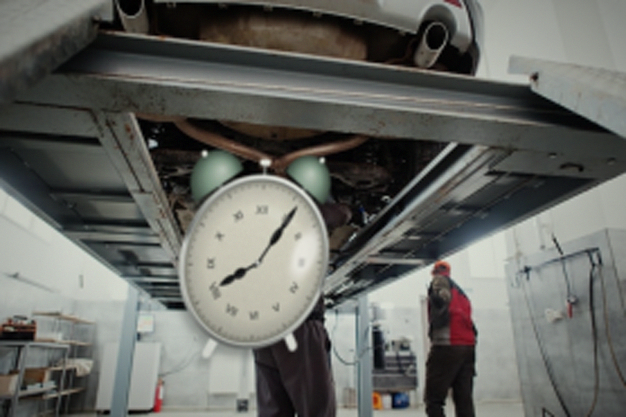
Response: 8:06
